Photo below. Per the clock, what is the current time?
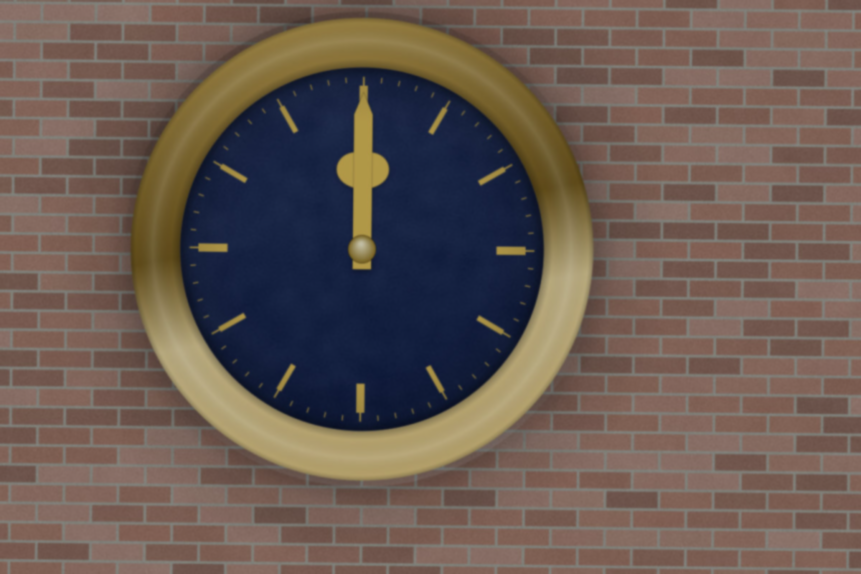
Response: 12:00
